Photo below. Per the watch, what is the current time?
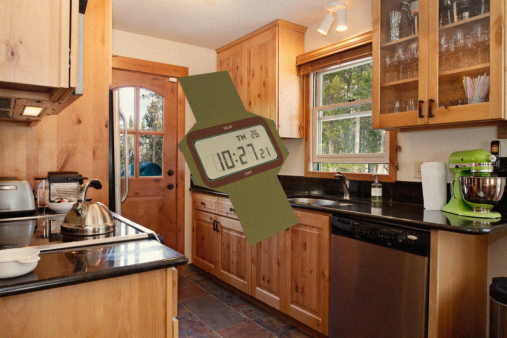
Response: 10:27:21
